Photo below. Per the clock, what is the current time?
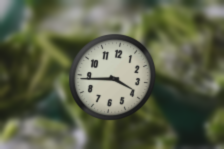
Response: 3:44
